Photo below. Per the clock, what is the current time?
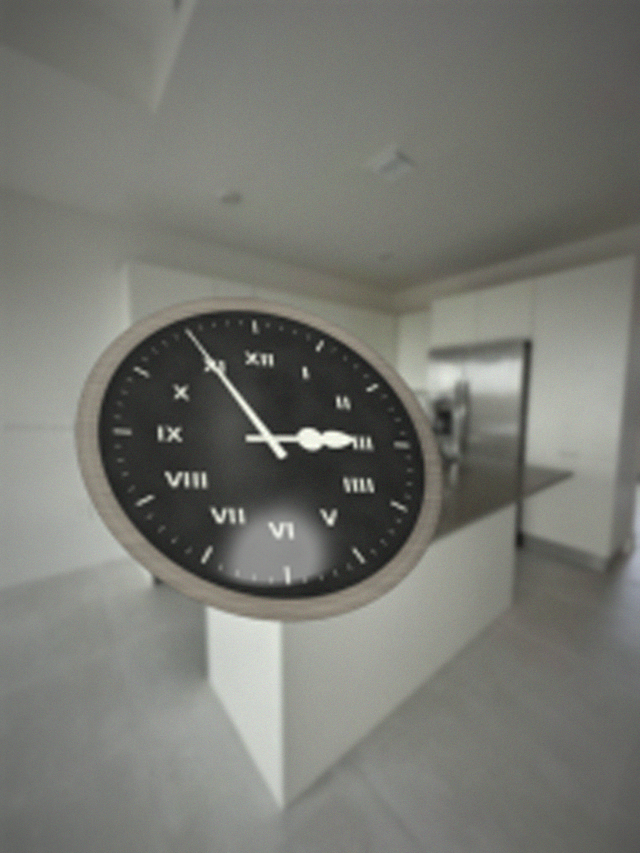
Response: 2:55
